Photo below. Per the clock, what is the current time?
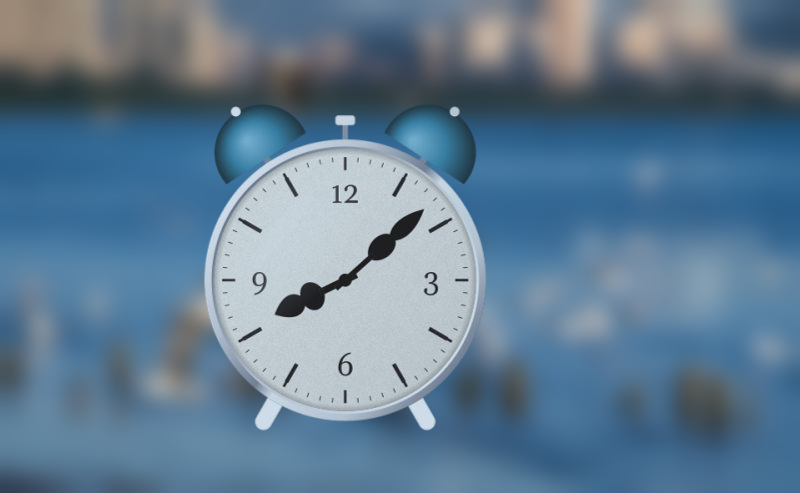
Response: 8:08
